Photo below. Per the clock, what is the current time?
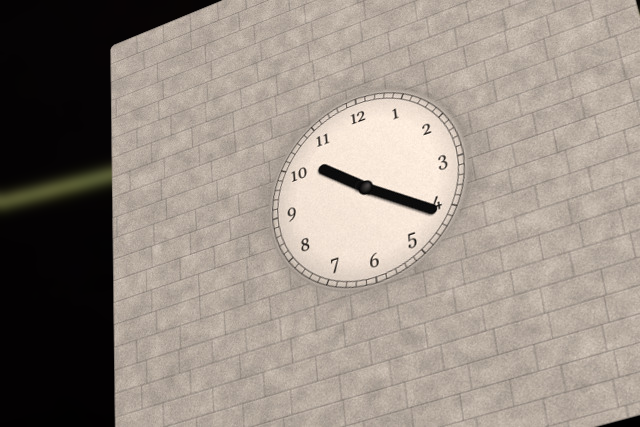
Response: 10:21
